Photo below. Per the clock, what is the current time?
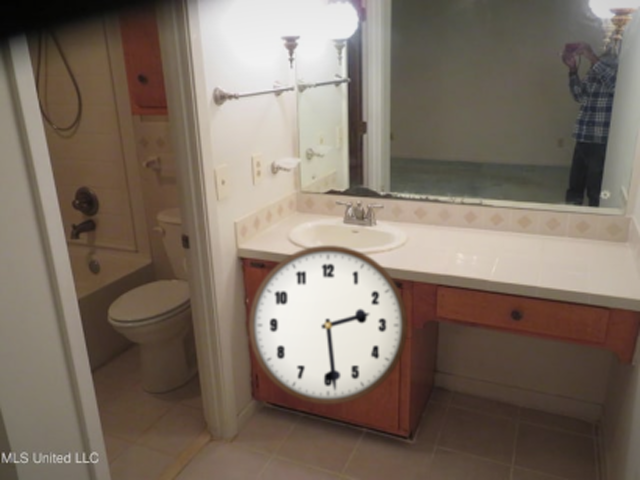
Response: 2:29
